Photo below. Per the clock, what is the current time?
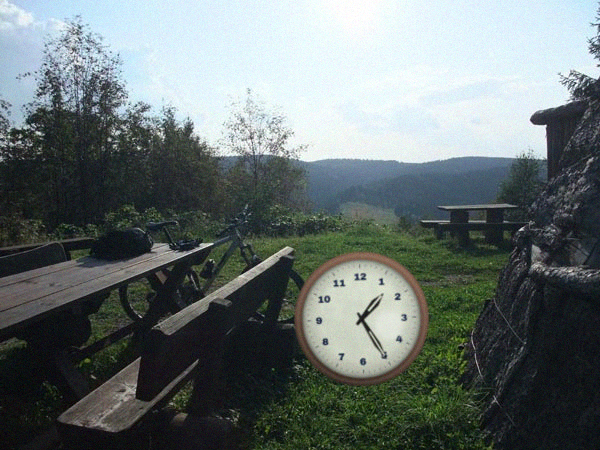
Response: 1:25
